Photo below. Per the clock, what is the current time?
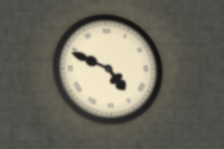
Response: 4:49
